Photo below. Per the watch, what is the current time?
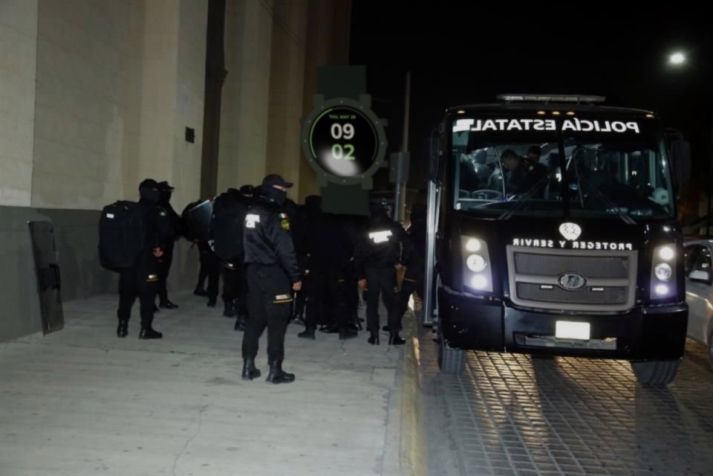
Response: 9:02
